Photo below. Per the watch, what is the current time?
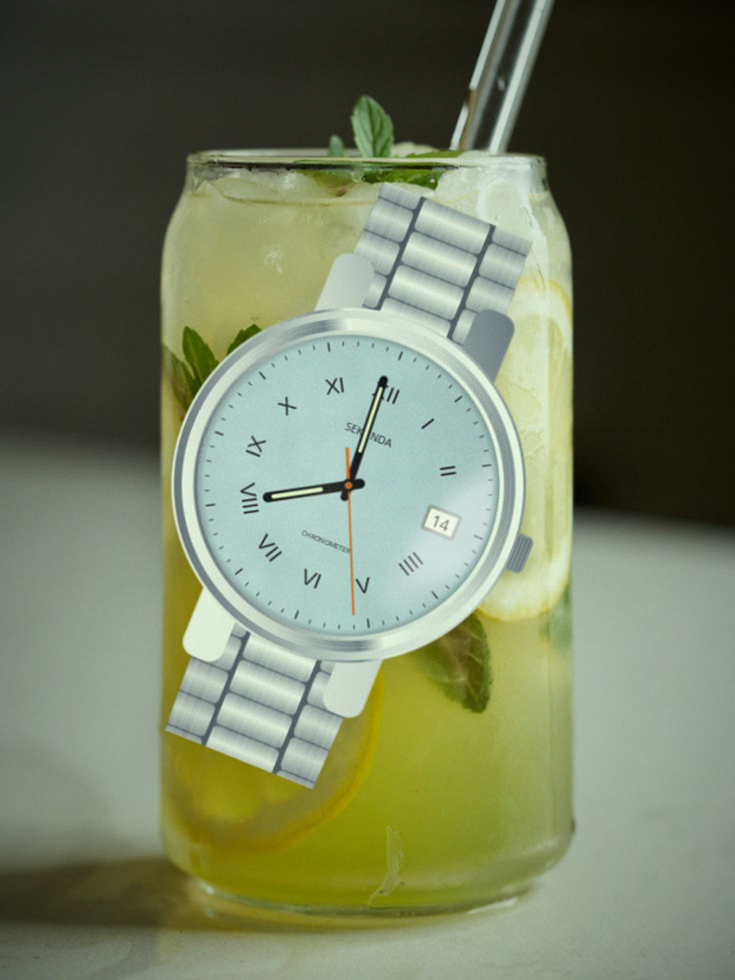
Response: 7:59:26
